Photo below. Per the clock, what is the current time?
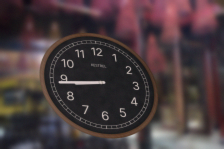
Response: 8:44
